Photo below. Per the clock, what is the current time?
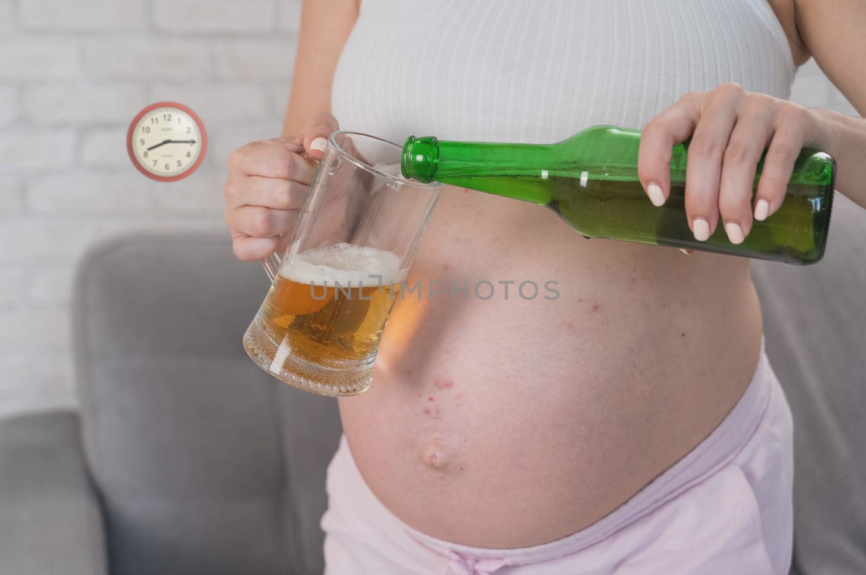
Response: 8:15
